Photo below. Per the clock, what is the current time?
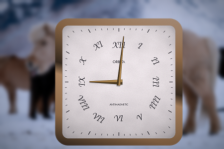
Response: 9:01
